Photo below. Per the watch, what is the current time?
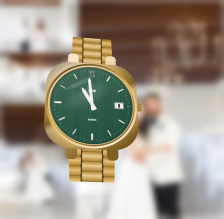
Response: 10:59
